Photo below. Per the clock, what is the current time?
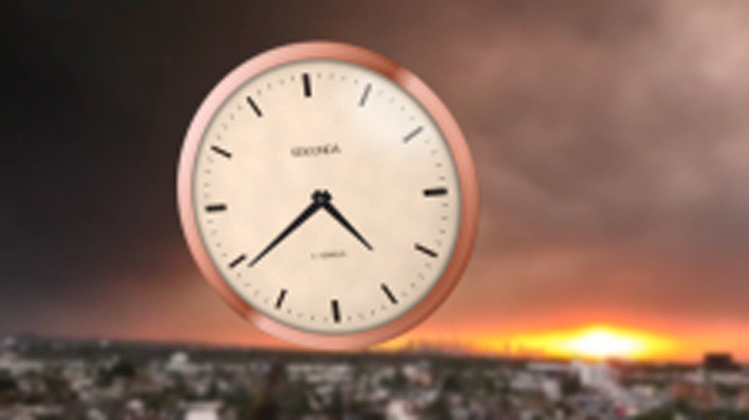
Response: 4:39
